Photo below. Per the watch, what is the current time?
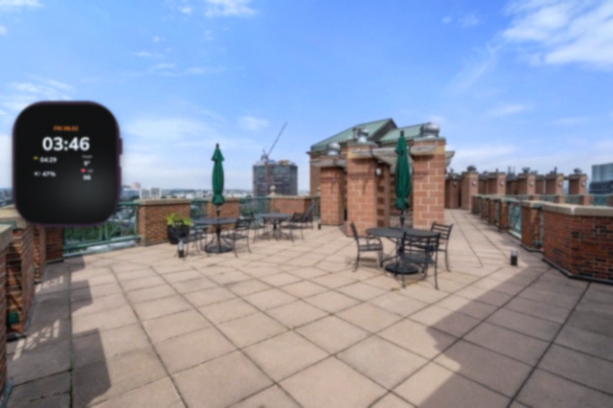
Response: 3:46
